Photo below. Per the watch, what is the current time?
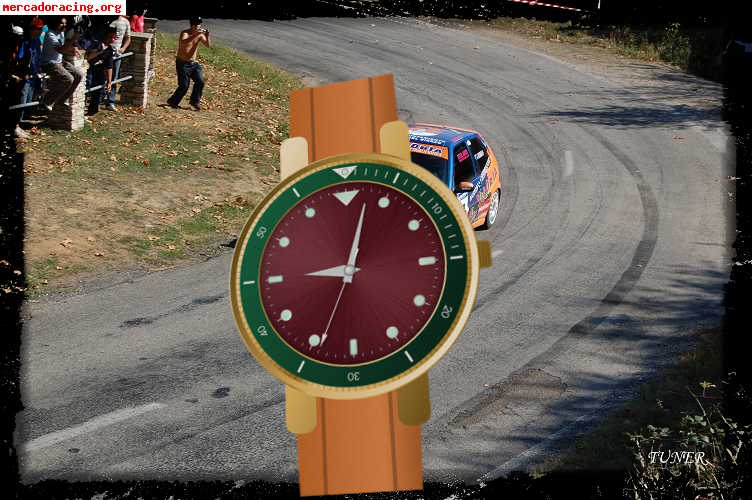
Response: 9:02:34
